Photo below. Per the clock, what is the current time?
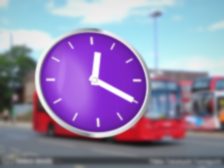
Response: 12:20
